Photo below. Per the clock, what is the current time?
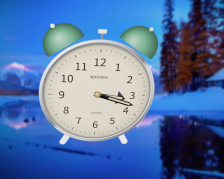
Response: 3:18
